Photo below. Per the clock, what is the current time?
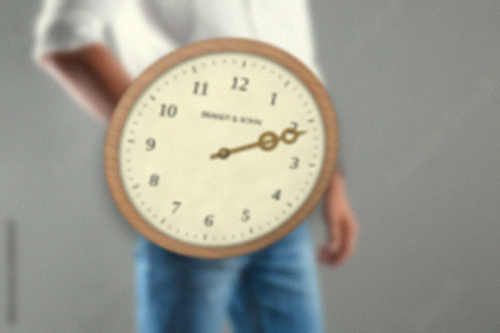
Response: 2:11
